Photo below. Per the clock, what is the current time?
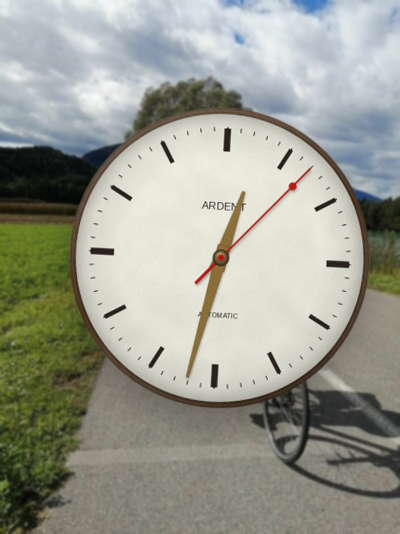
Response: 12:32:07
